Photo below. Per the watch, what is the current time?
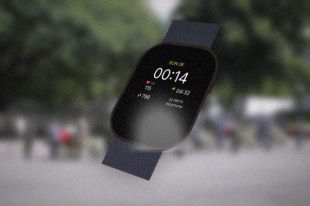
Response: 0:14
